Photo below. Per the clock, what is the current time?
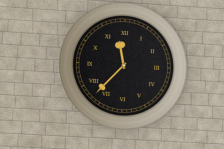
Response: 11:37
